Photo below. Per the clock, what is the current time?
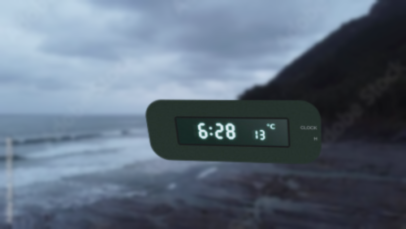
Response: 6:28
